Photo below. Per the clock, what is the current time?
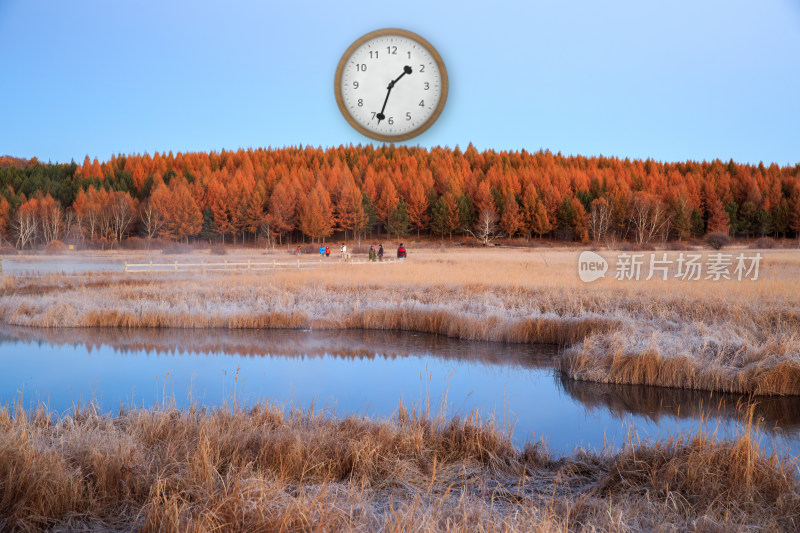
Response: 1:33
